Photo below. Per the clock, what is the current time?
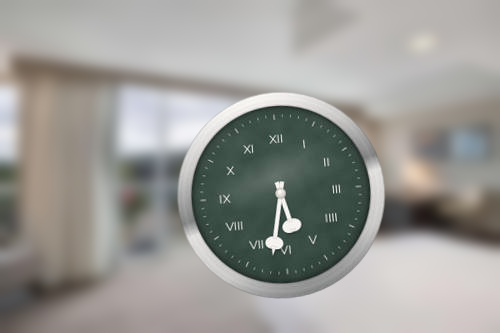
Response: 5:32
